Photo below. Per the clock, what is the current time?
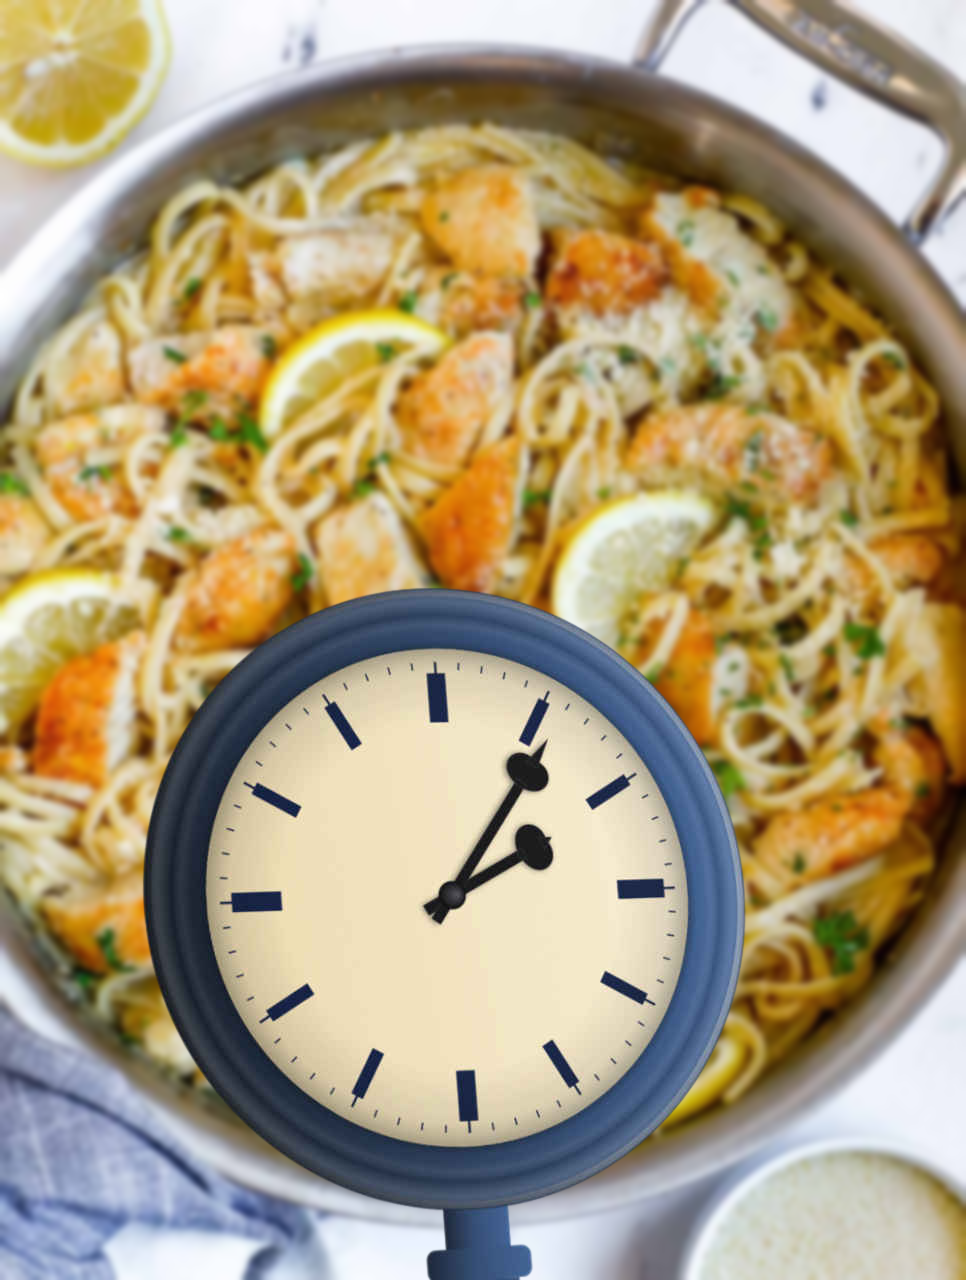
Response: 2:06
